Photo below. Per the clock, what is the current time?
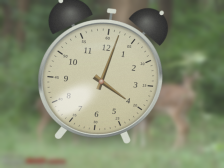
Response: 4:02
